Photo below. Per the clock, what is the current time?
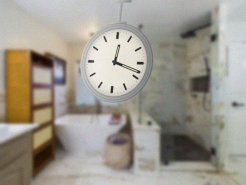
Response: 12:18
